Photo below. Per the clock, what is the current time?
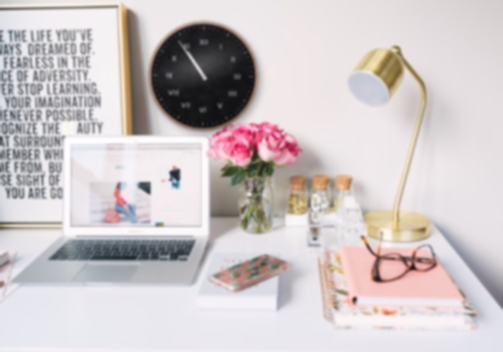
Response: 10:54
